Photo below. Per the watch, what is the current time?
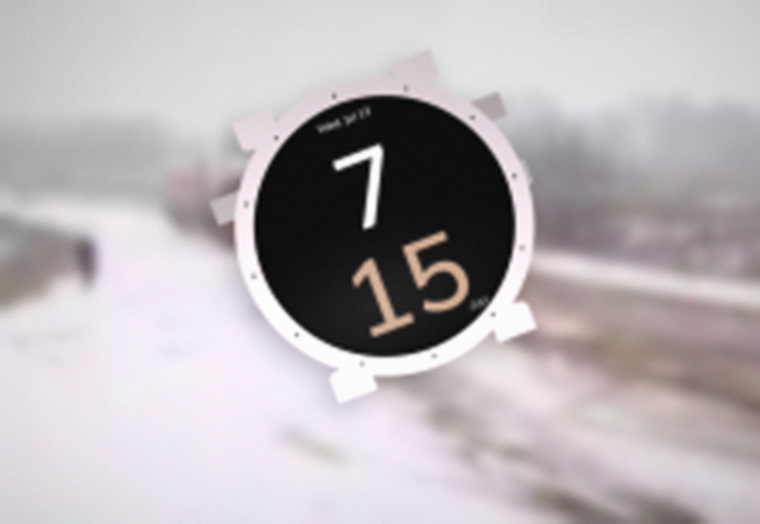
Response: 7:15
